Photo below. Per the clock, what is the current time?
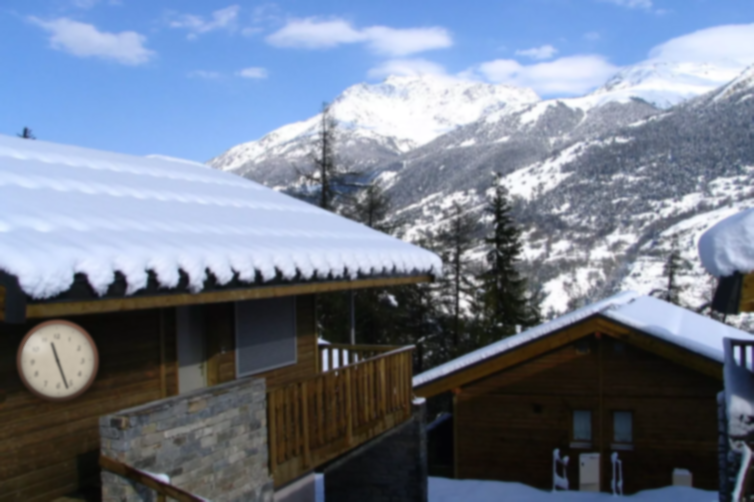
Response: 11:27
